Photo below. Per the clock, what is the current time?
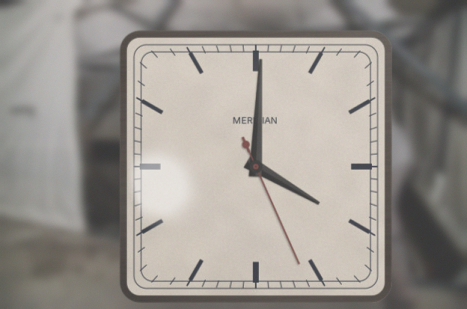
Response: 4:00:26
